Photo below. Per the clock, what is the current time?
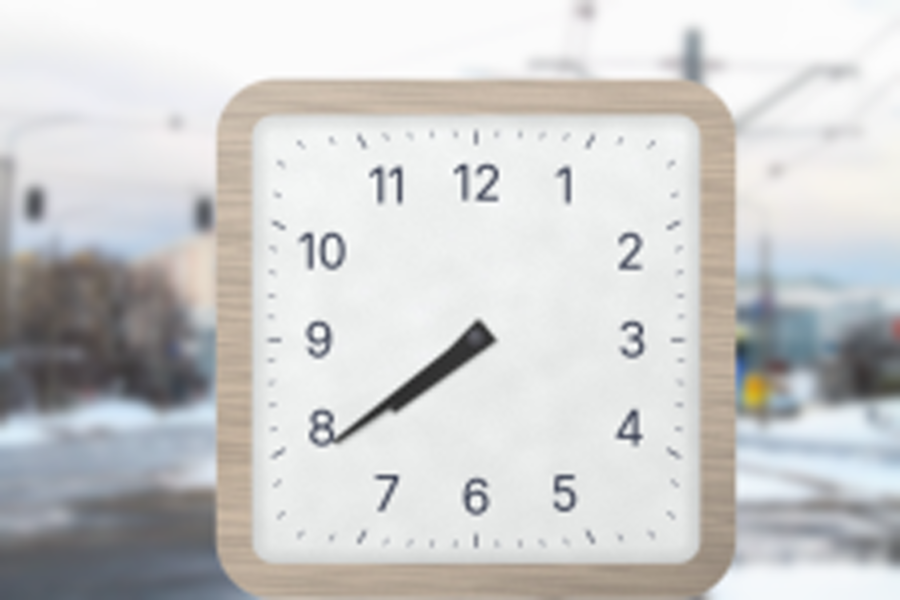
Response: 7:39
